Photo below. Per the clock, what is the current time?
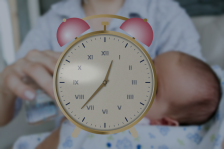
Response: 12:37
